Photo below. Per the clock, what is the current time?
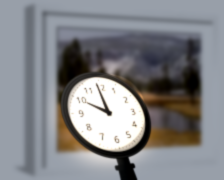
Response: 9:59
